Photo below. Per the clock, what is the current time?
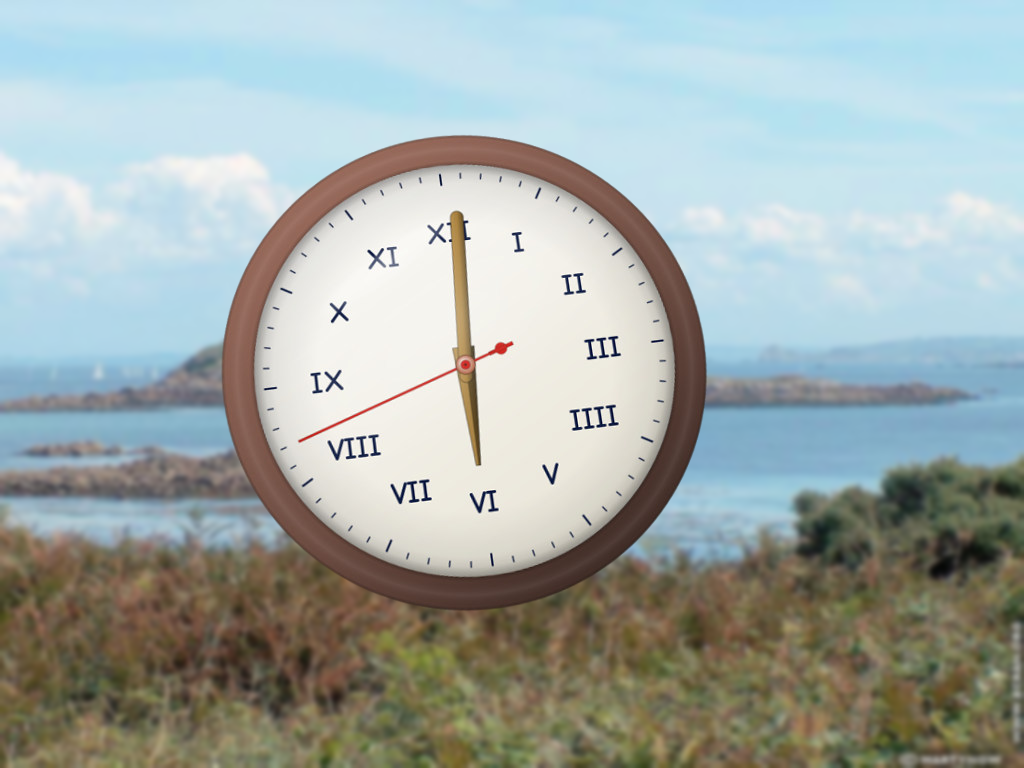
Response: 6:00:42
